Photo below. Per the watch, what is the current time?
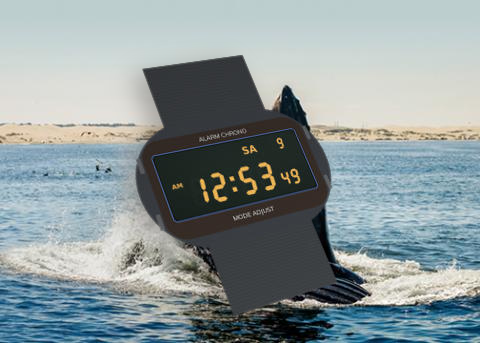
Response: 12:53:49
